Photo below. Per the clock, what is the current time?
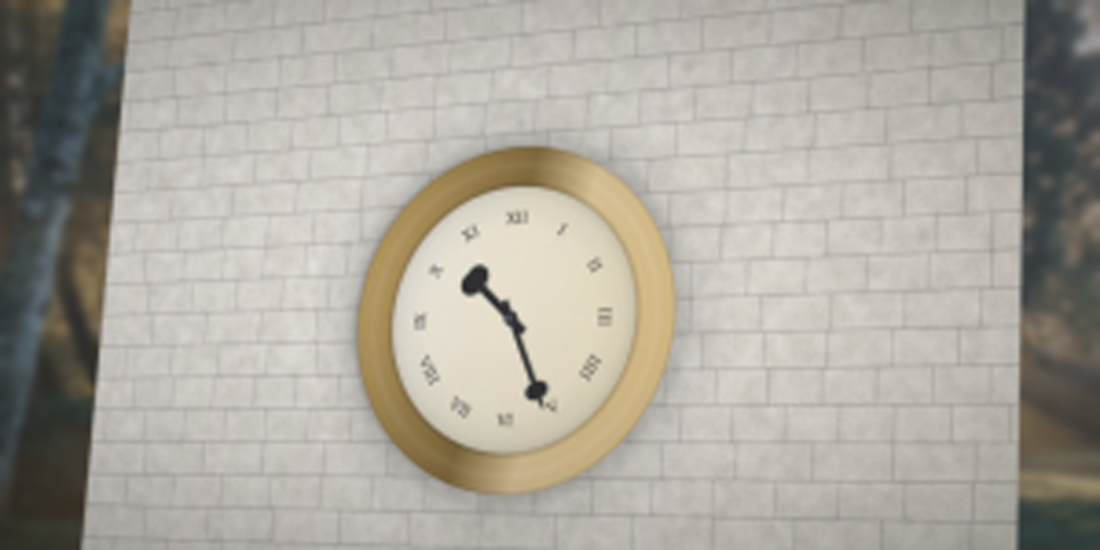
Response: 10:26
